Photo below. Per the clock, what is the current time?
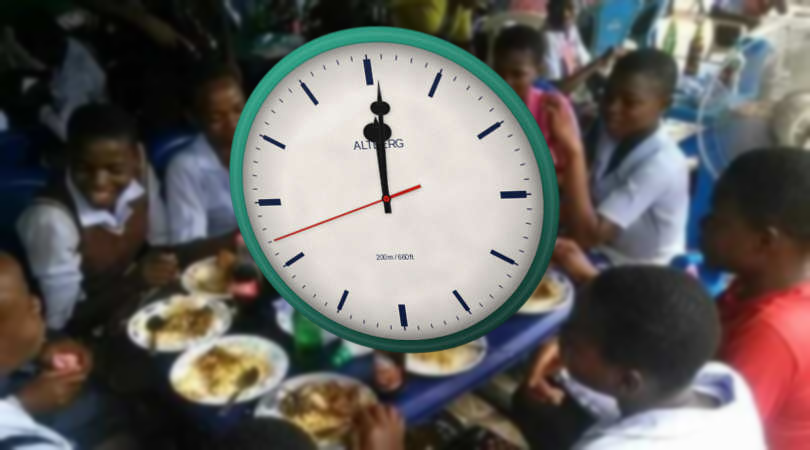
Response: 12:00:42
